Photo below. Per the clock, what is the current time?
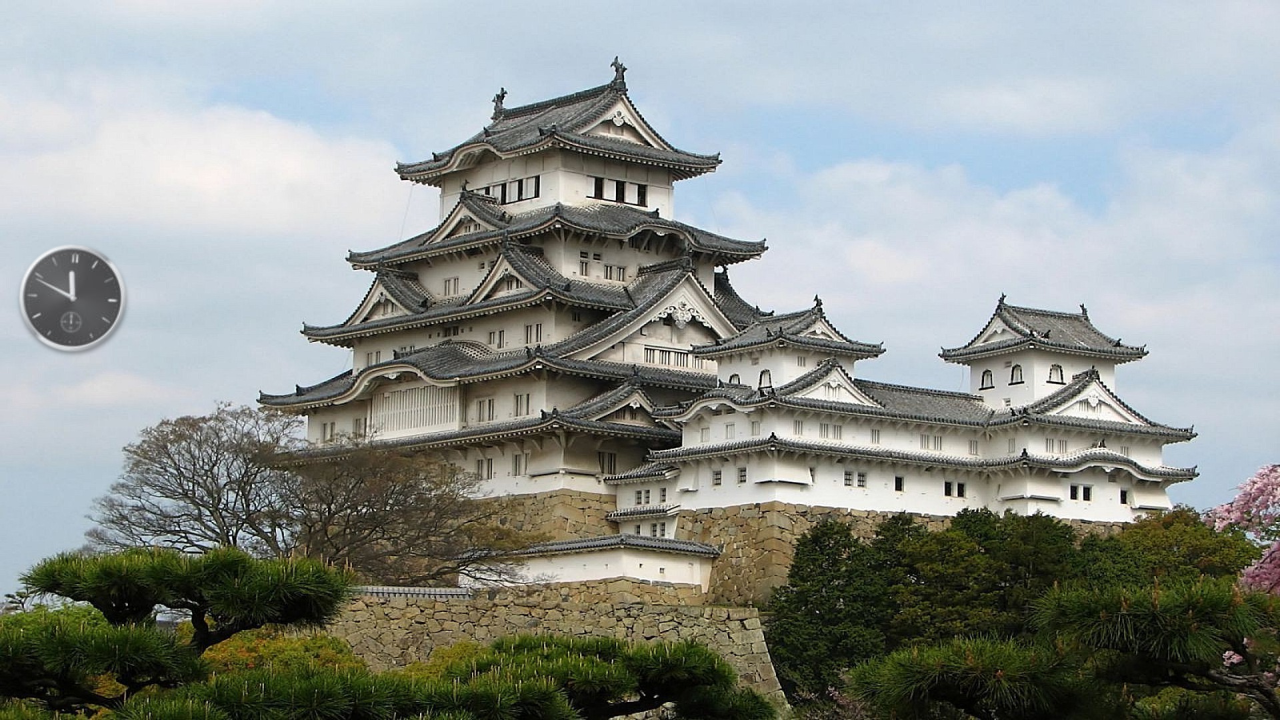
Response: 11:49
